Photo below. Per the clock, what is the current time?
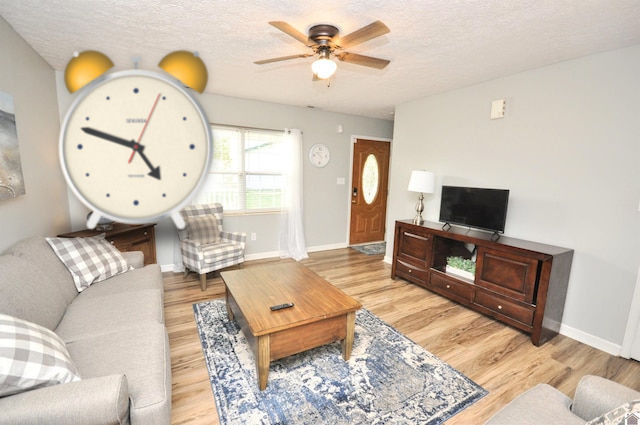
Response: 4:48:04
